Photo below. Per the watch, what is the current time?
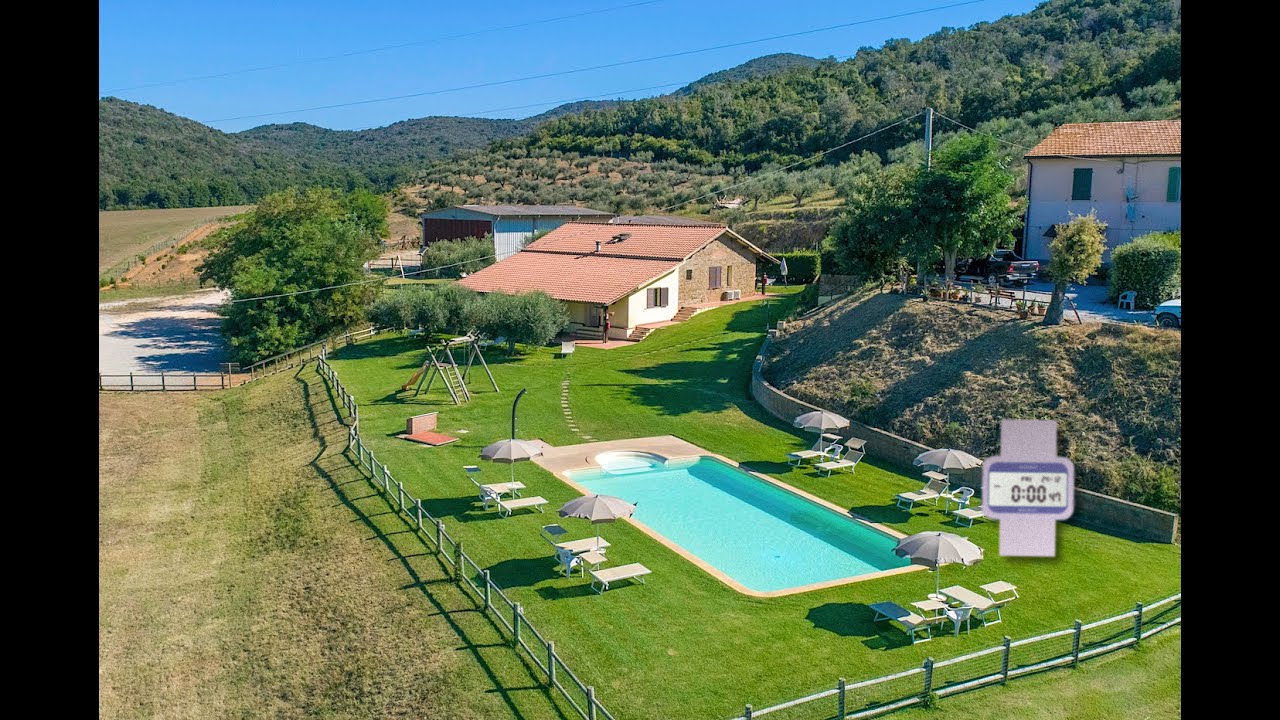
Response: 0:00
